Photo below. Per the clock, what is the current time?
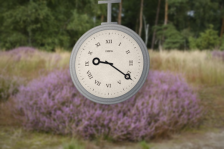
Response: 9:21
